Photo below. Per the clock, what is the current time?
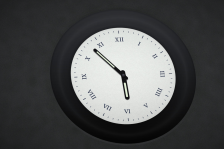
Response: 5:53
